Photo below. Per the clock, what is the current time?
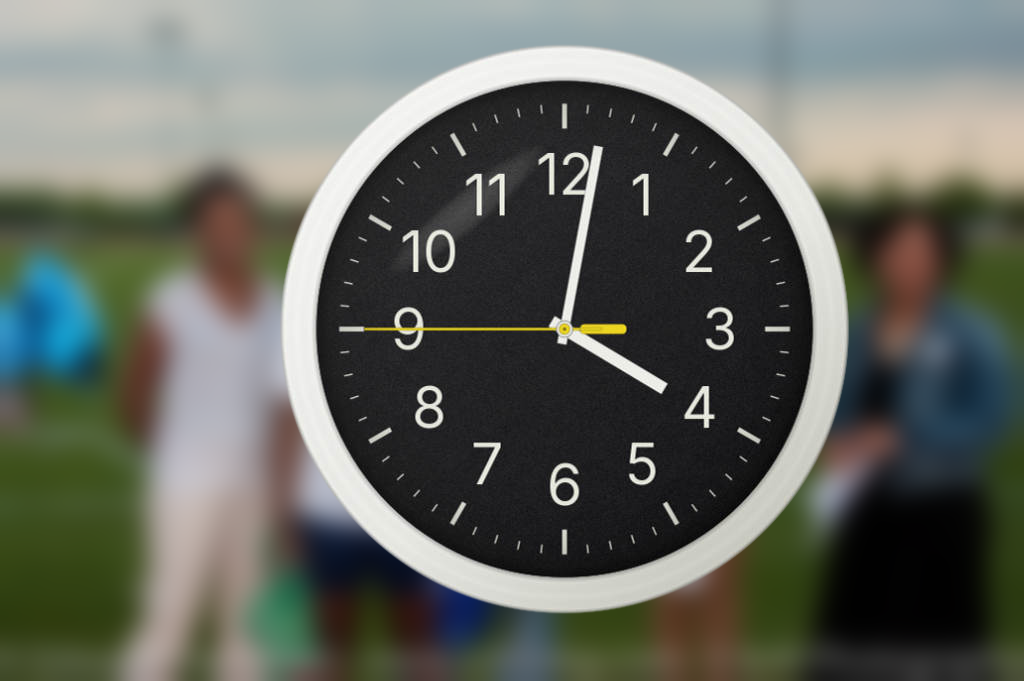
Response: 4:01:45
